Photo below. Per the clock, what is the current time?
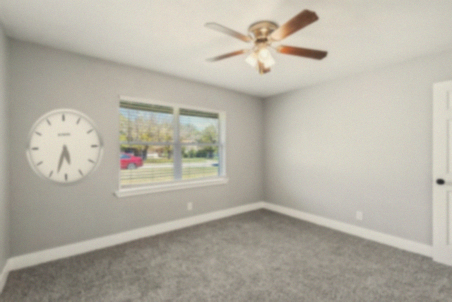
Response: 5:33
